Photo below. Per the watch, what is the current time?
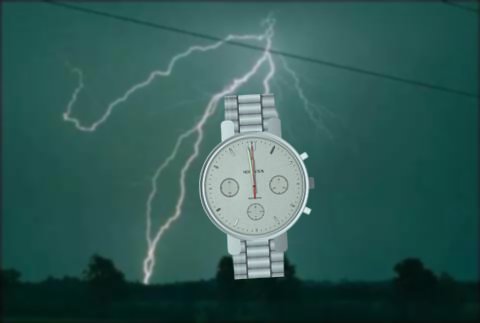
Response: 11:59
